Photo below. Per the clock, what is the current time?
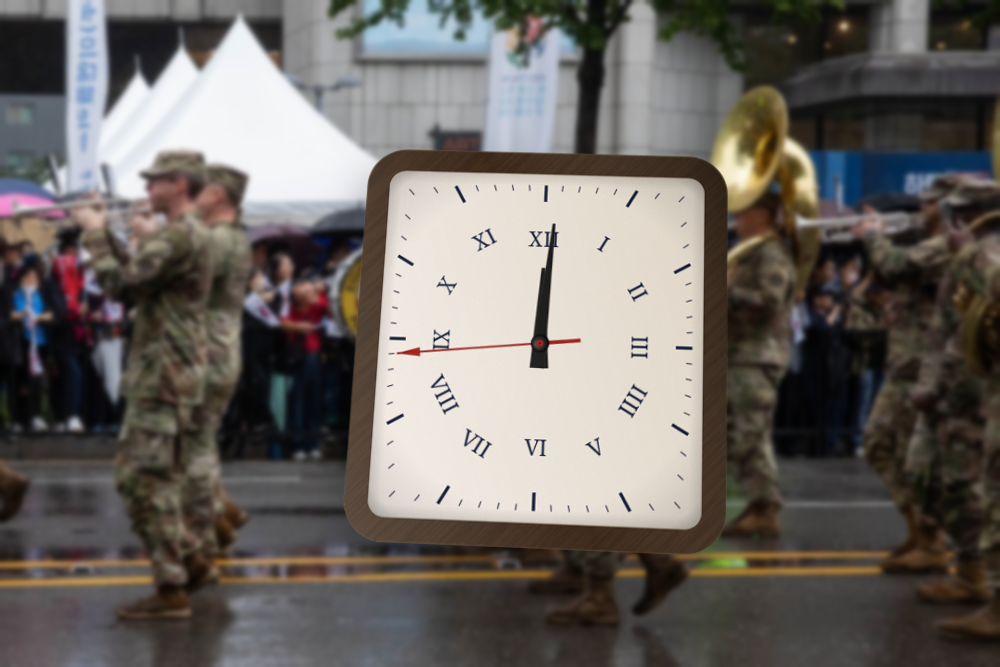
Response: 12:00:44
